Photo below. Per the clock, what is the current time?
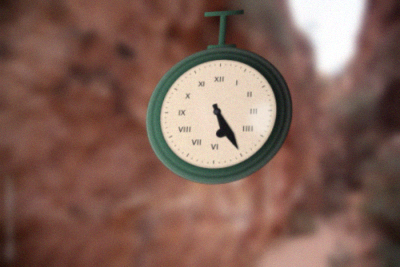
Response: 5:25
